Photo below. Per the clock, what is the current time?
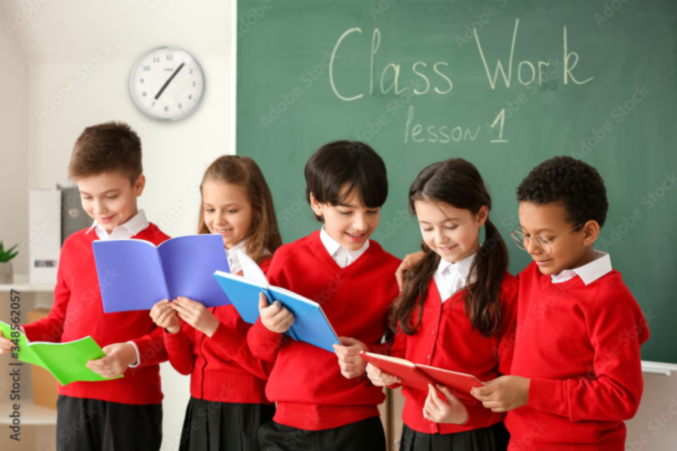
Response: 7:06
